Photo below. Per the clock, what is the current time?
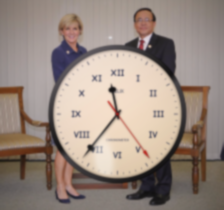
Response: 11:36:24
